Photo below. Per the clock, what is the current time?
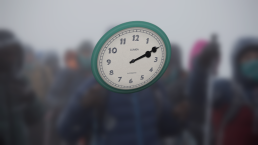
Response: 2:10
